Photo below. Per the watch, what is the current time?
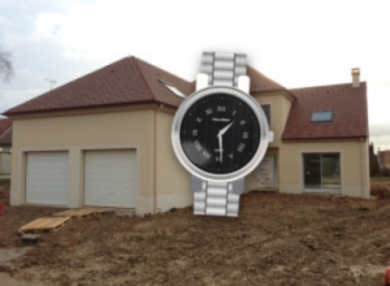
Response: 1:29
